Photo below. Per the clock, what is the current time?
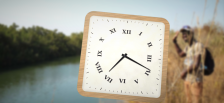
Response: 7:19
